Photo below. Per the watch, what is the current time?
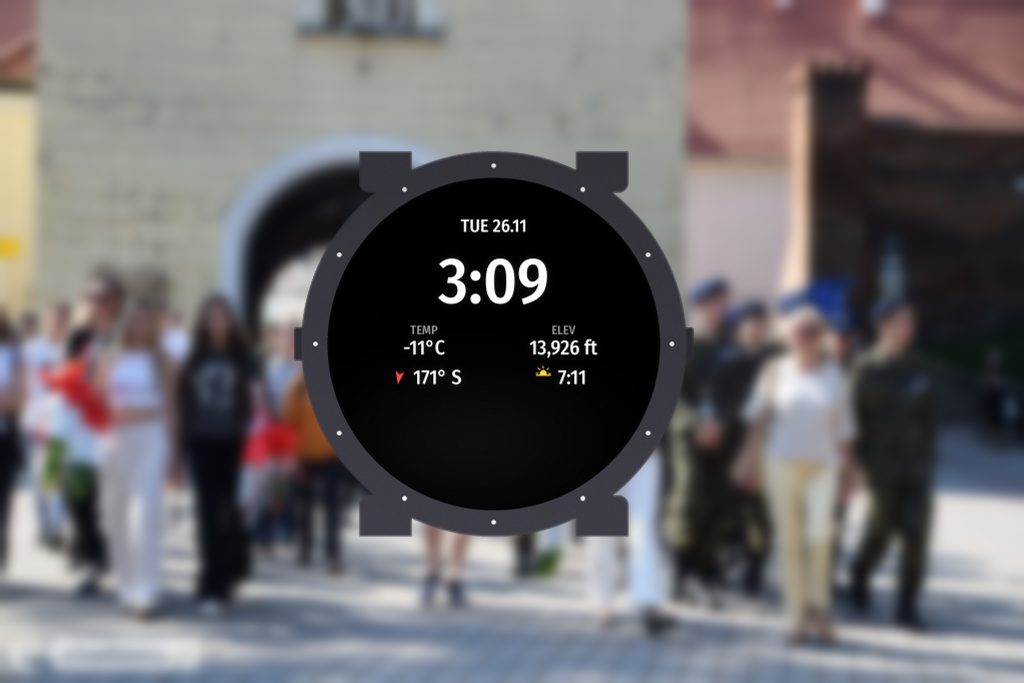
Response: 3:09
